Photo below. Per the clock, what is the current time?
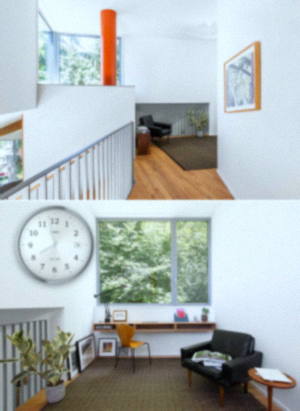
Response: 7:58
